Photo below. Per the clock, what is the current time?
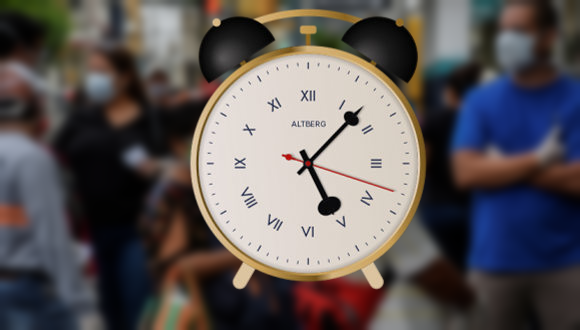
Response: 5:07:18
